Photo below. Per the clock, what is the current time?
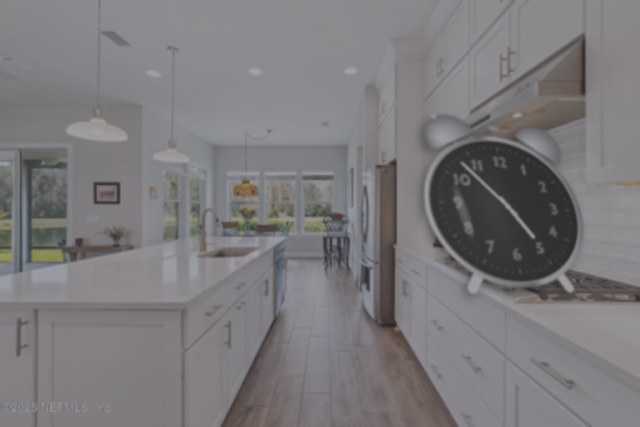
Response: 4:53
